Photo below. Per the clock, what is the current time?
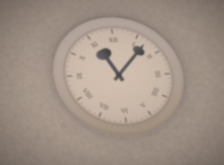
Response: 11:07
